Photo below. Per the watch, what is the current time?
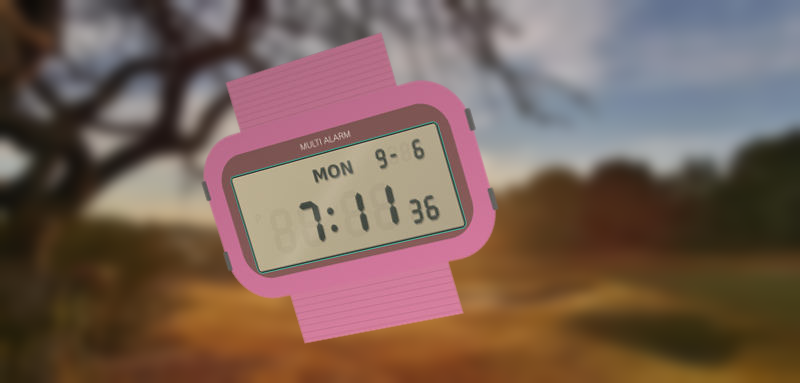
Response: 7:11:36
